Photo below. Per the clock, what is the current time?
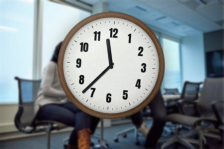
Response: 11:37
